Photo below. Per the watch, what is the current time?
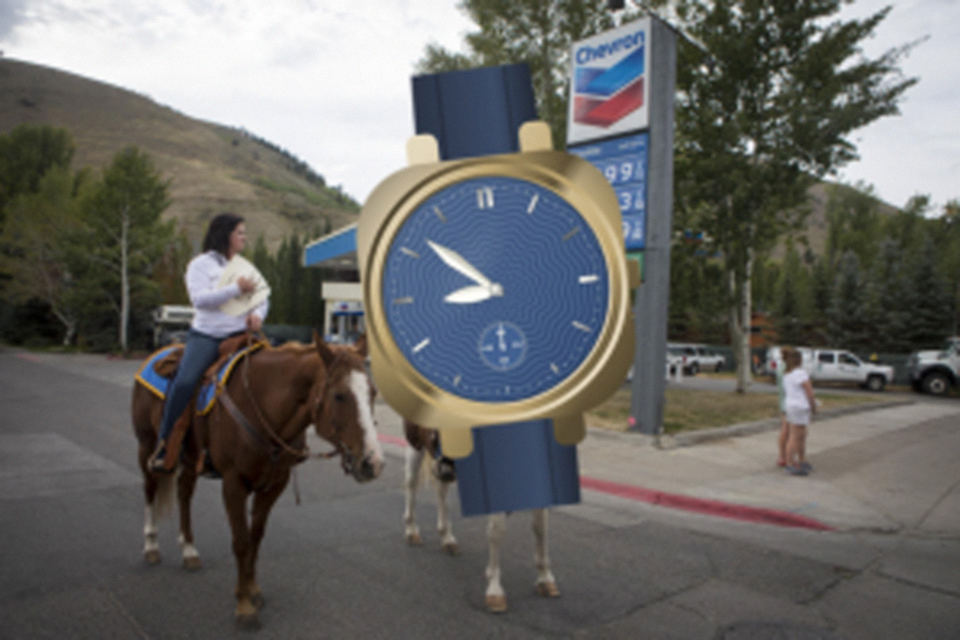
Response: 8:52
